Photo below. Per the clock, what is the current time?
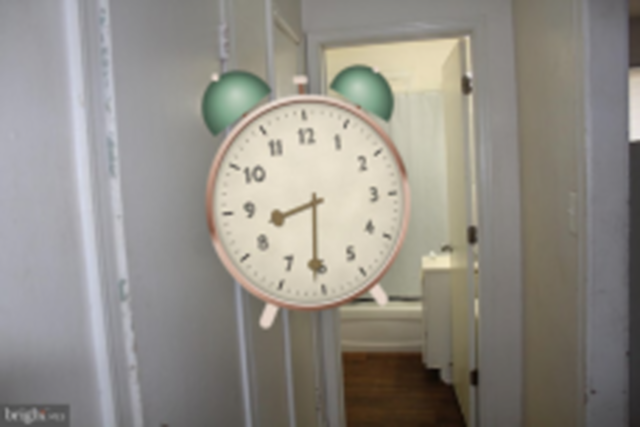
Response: 8:31
